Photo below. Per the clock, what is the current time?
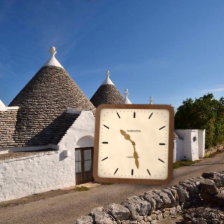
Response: 10:28
